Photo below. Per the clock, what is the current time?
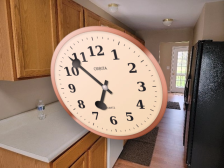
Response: 6:53
